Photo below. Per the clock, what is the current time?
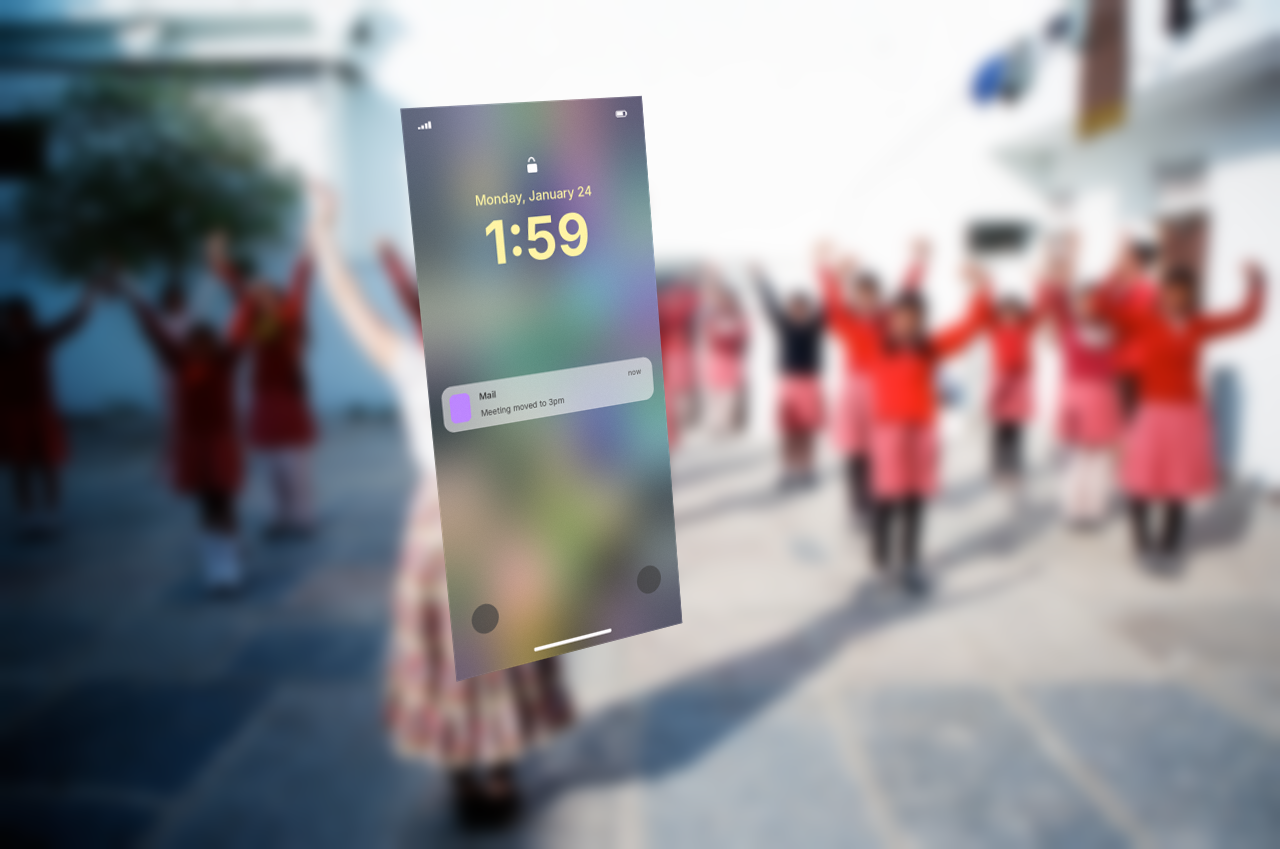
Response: 1:59
